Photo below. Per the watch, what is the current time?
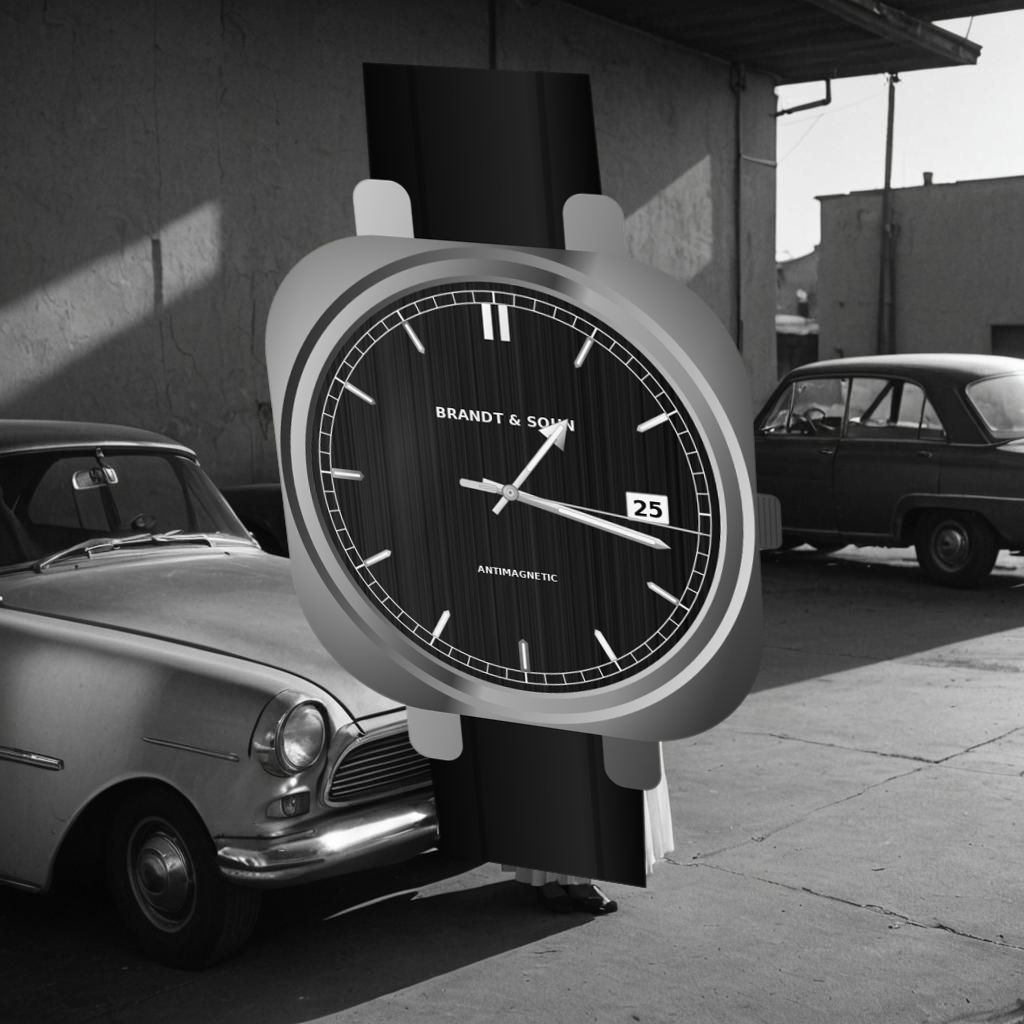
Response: 1:17:16
